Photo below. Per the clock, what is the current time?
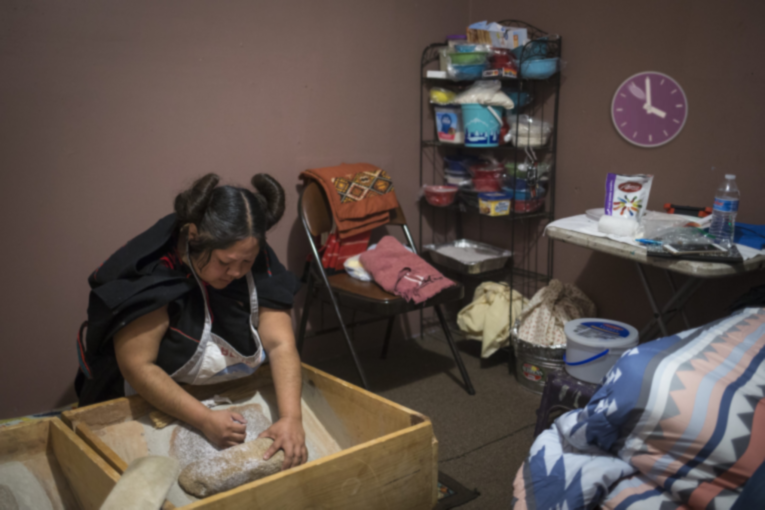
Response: 4:00
